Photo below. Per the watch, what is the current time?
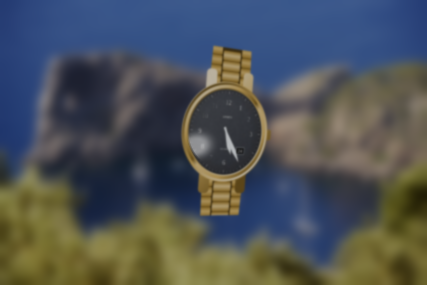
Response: 5:25
